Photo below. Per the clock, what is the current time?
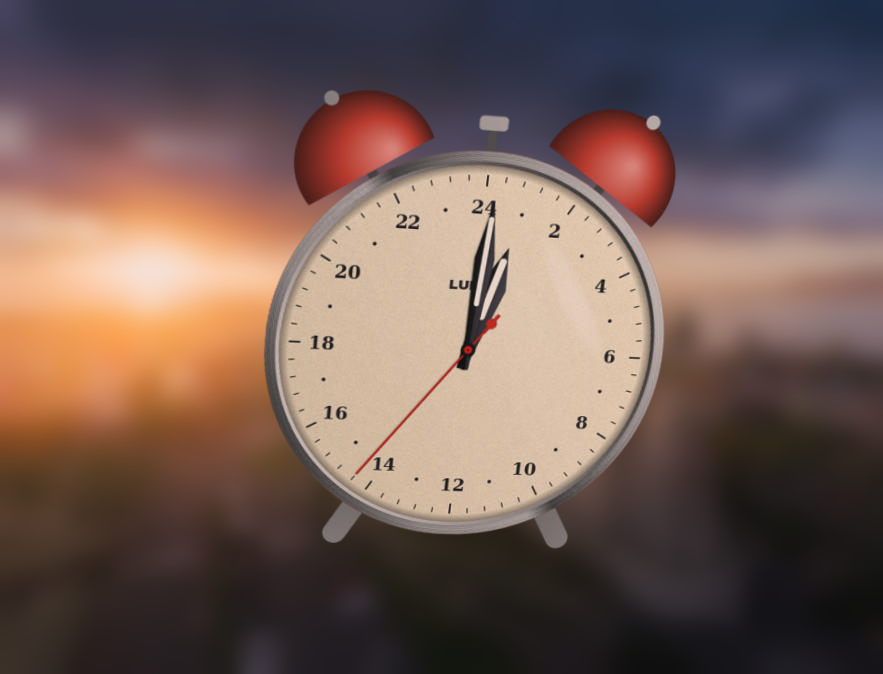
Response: 1:00:36
